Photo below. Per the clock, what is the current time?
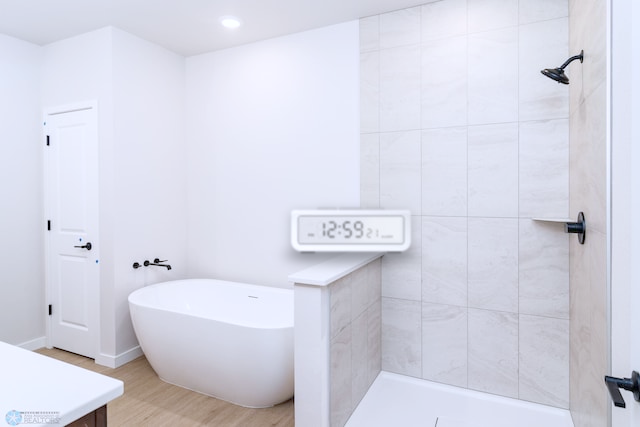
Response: 12:59
